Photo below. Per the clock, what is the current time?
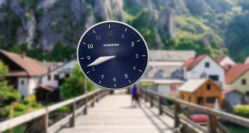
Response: 8:42
